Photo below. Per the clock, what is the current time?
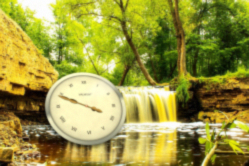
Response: 3:49
